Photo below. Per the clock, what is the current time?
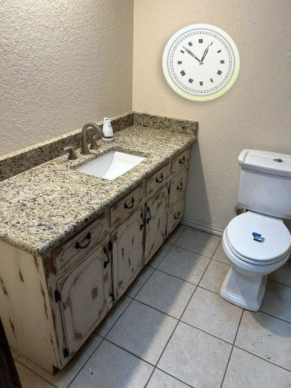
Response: 12:52
